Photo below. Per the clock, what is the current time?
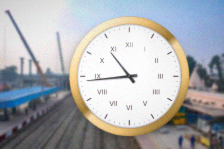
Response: 10:44
